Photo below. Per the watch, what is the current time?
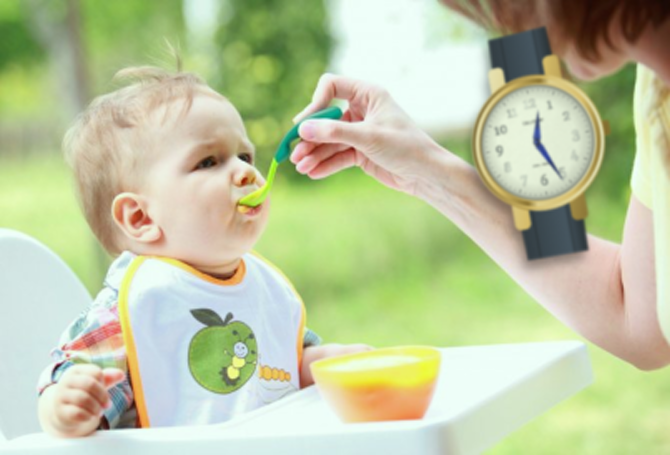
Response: 12:26
